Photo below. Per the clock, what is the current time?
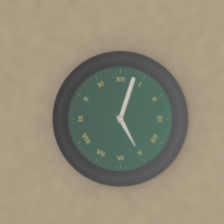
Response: 5:03
